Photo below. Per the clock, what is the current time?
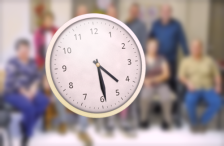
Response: 4:29
